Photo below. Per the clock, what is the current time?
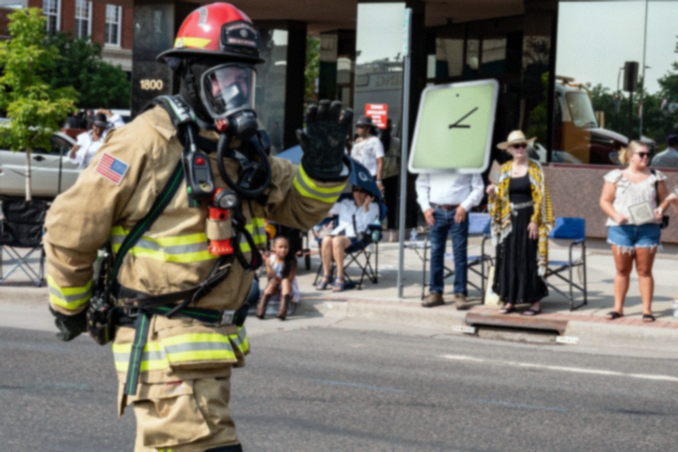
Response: 3:09
